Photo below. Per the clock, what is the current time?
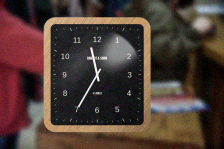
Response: 11:35
